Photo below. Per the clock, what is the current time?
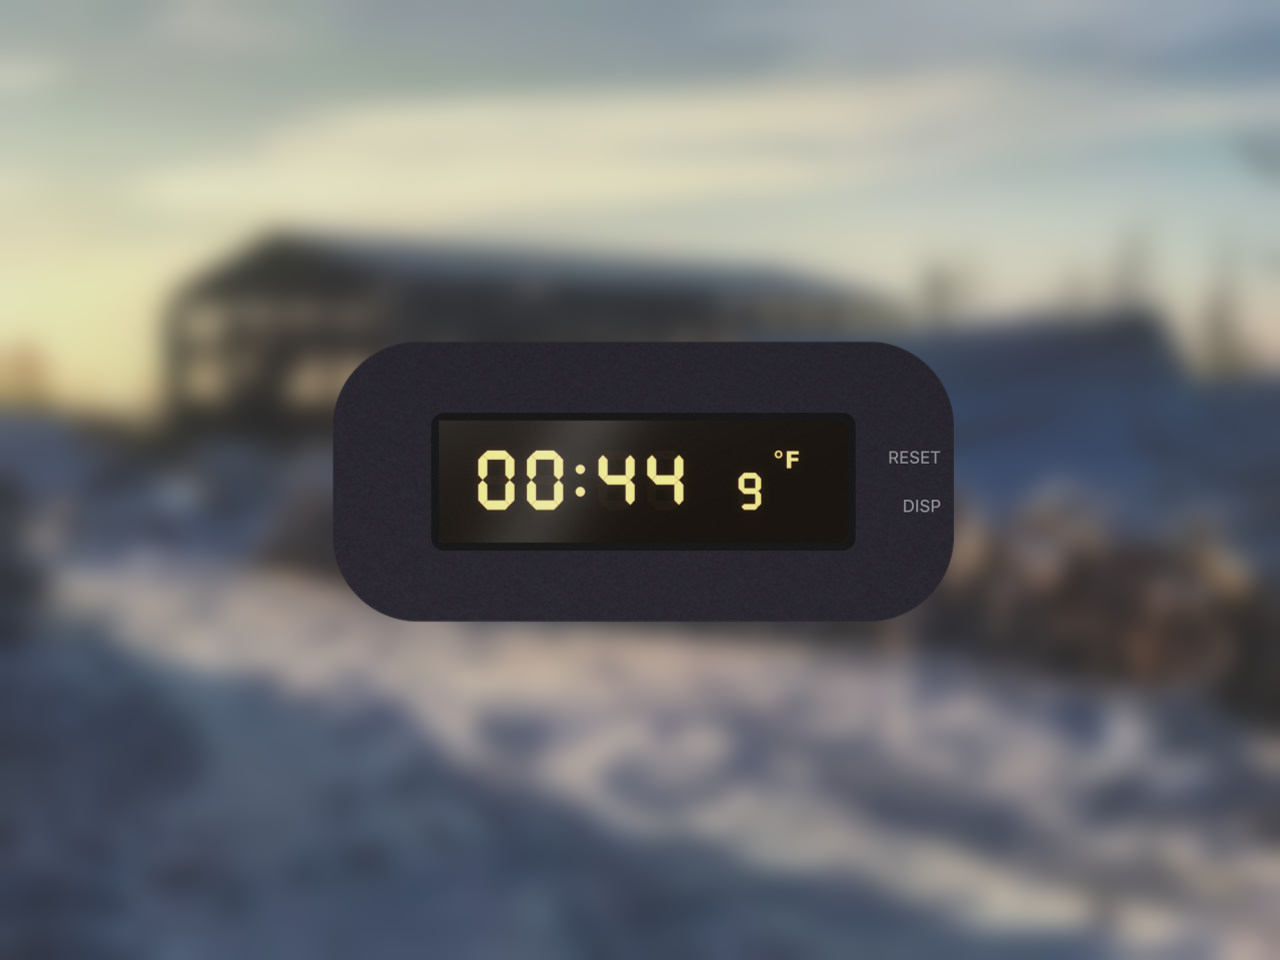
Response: 0:44
